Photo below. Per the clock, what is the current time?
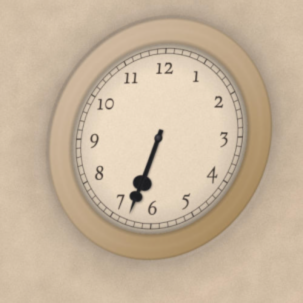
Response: 6:33
